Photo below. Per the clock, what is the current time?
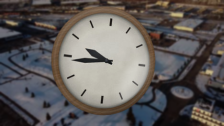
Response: 9:44
